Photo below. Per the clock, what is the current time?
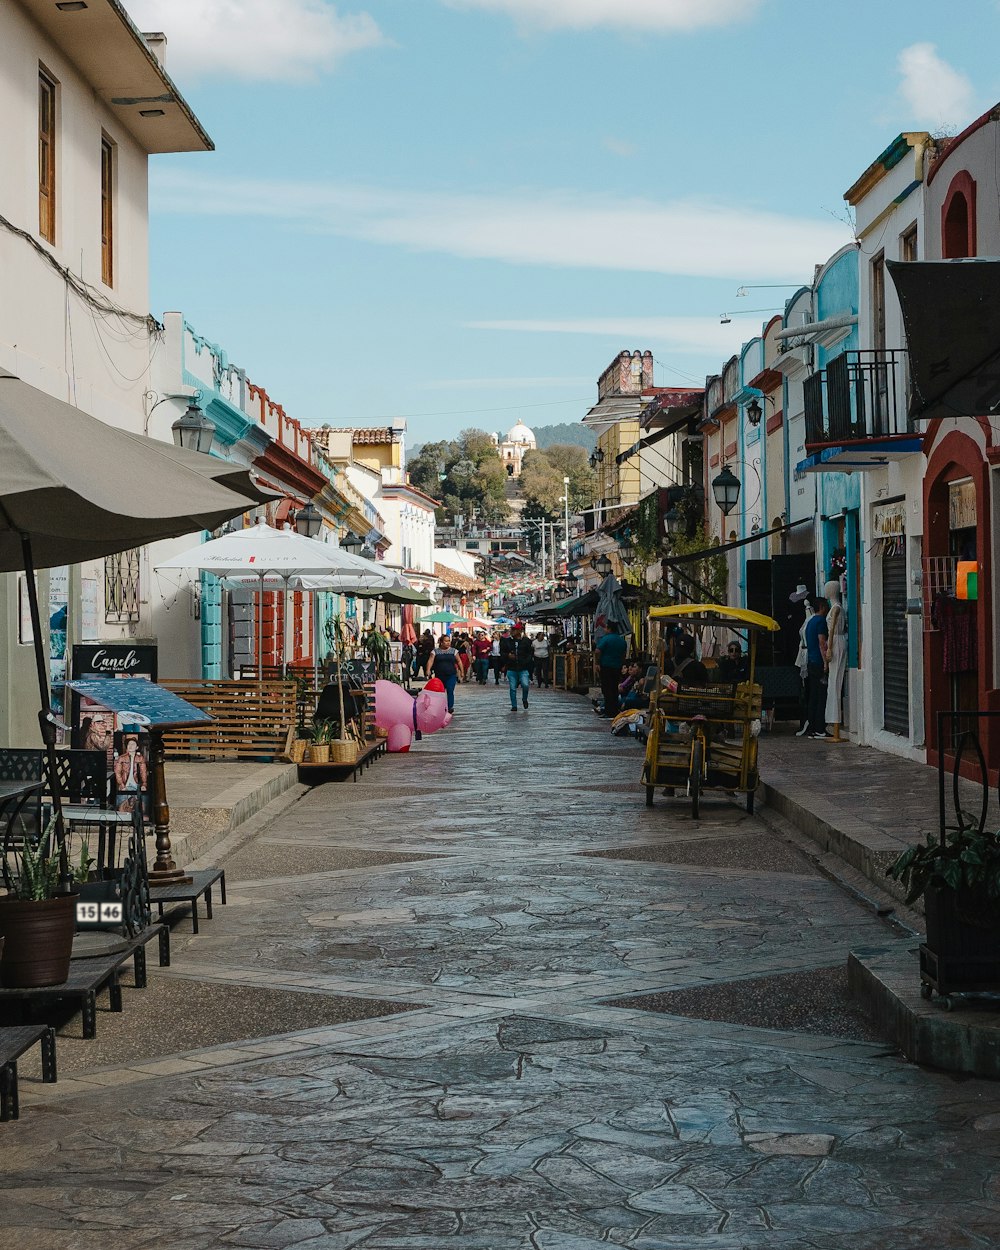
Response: 15:46
